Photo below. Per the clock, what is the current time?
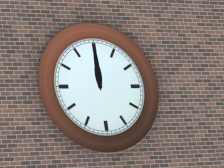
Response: 12:00
